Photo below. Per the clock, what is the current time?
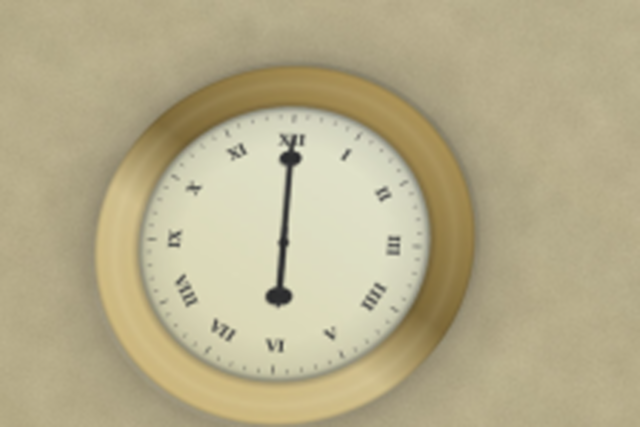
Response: 6:00
